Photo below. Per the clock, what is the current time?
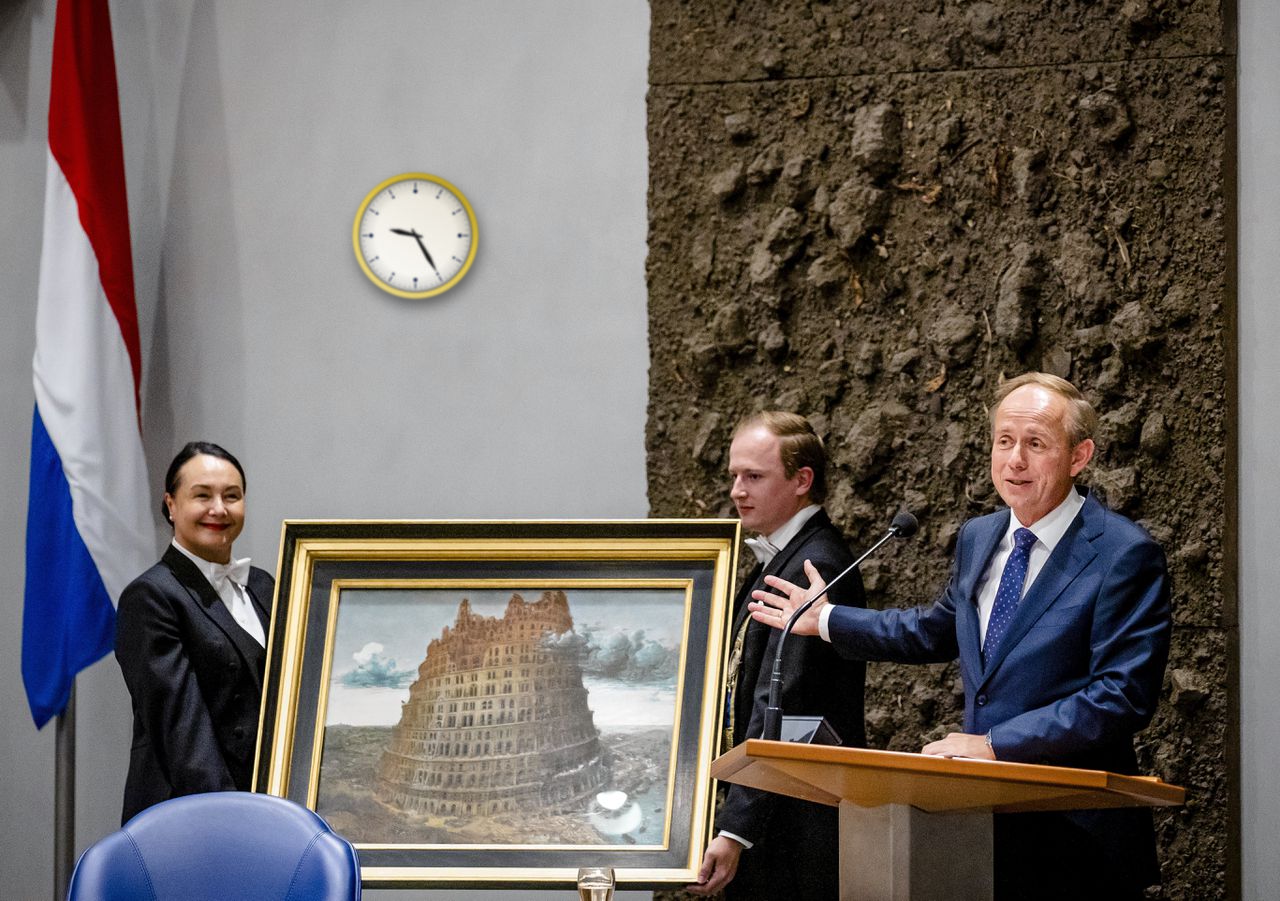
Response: 9:25
